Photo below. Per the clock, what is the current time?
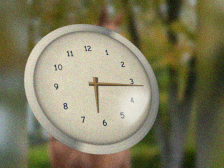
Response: 6:16
